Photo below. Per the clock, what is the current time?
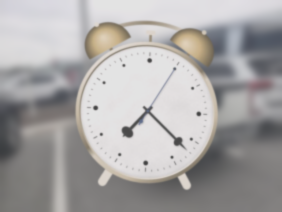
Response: 7:22:05
